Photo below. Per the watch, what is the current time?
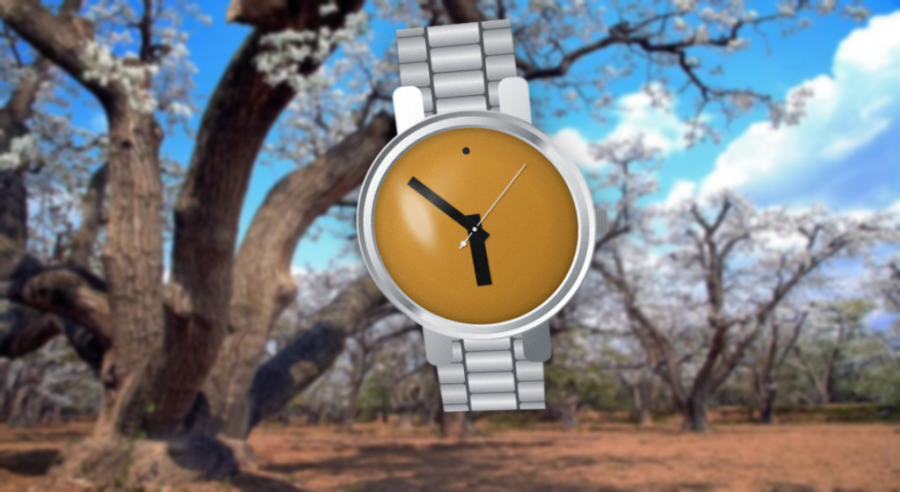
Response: 5:52:07
